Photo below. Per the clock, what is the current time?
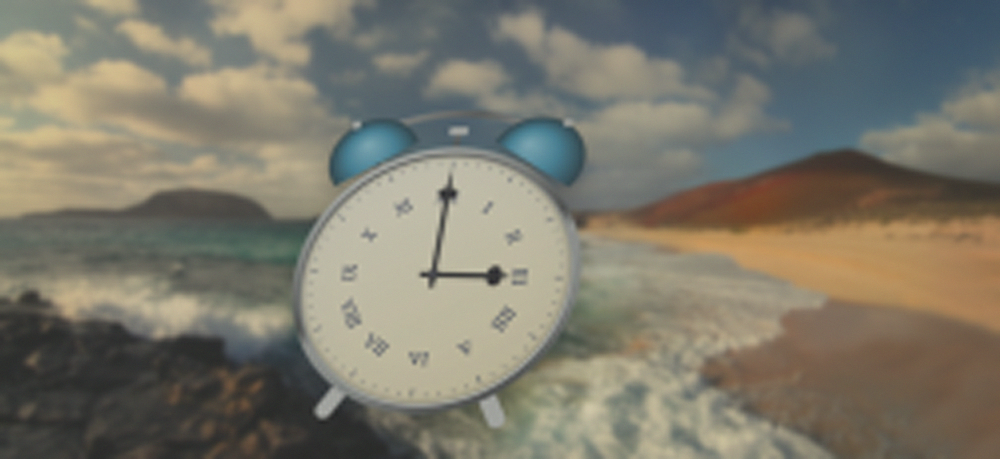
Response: 3:00
